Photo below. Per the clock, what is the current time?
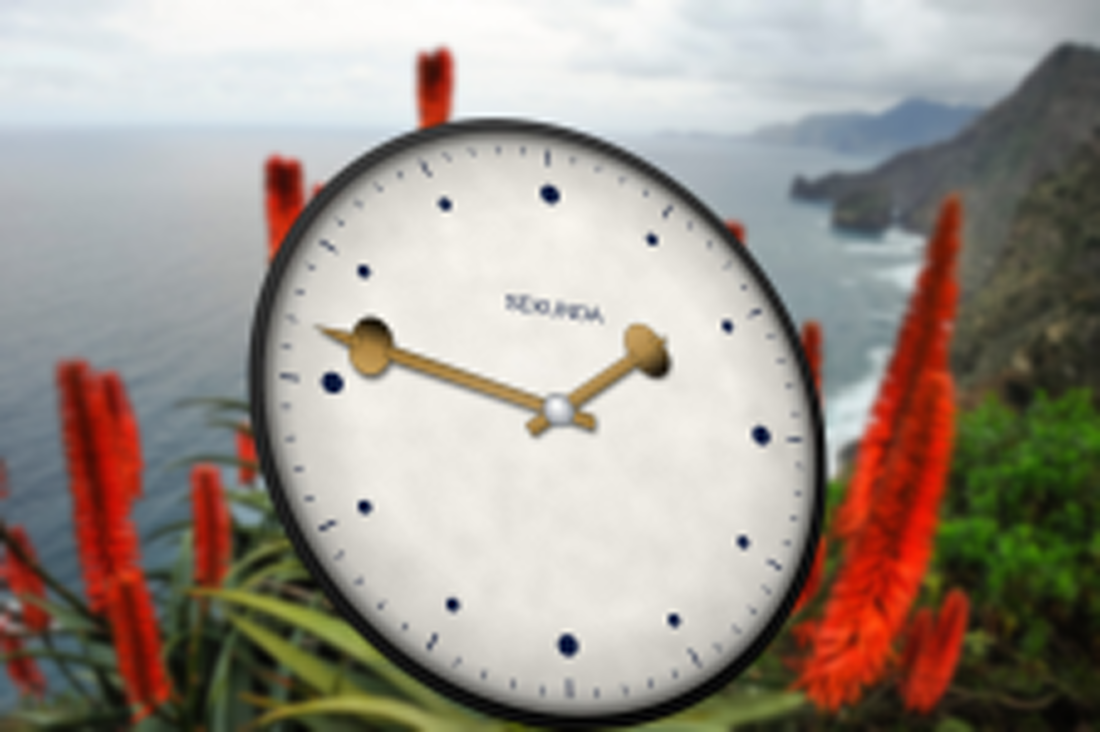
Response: 1:47
